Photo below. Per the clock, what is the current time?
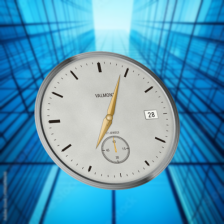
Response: 7:04
